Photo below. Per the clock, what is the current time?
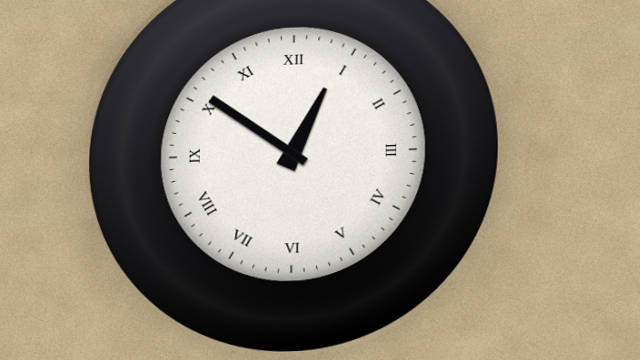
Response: 12:51
